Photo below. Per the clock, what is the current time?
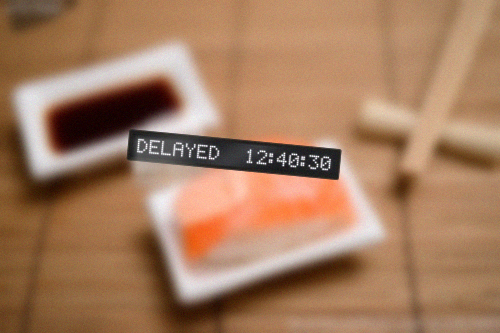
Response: 12:40:30
